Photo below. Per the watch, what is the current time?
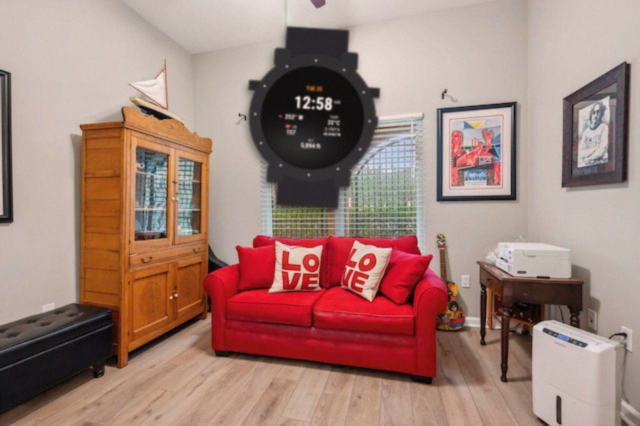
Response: 12:58
